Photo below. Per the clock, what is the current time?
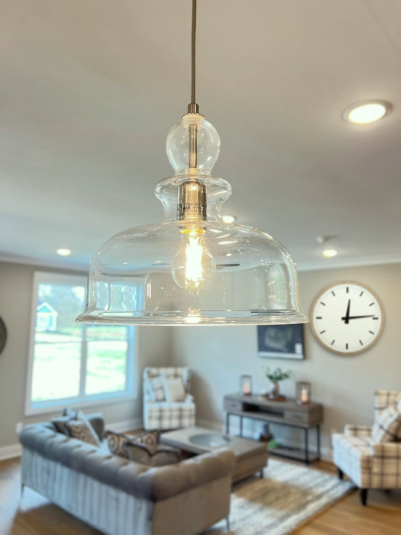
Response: 12:14
